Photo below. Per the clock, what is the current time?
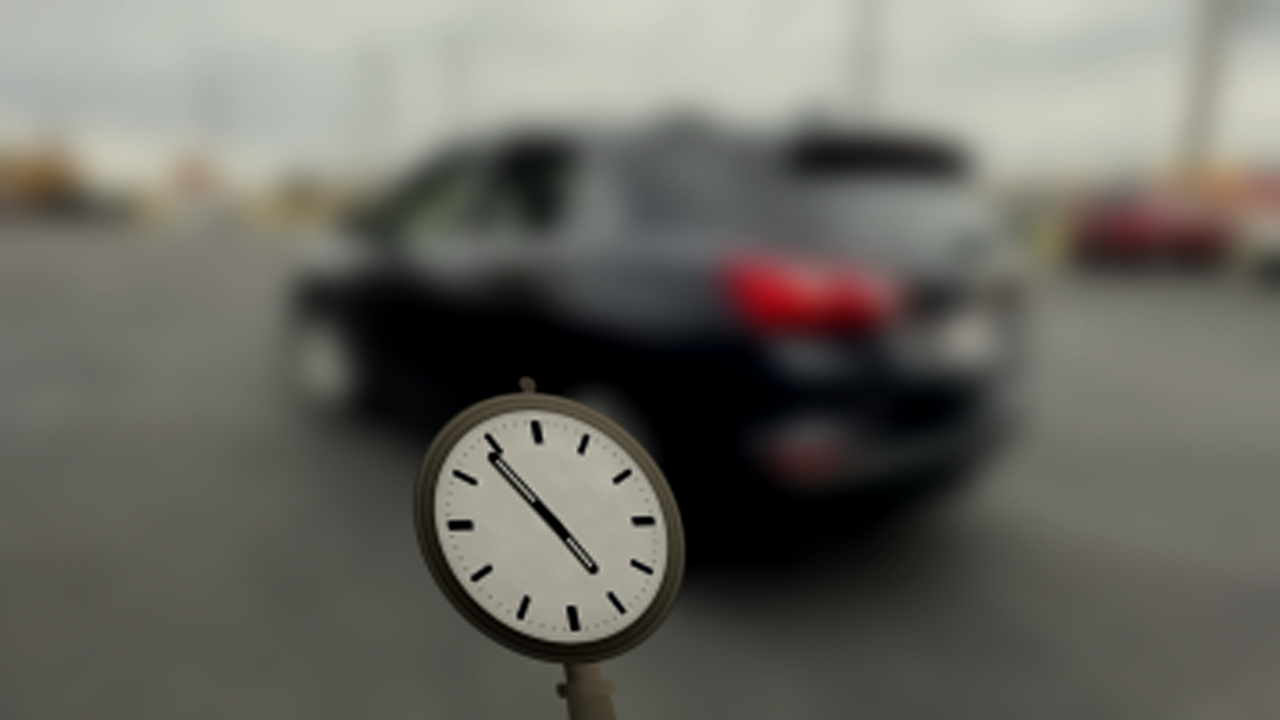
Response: 4:54
